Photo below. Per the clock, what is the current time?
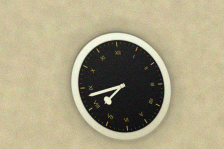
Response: 7:43
